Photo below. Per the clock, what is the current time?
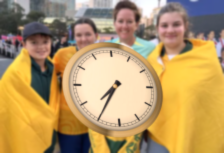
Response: 7:35
